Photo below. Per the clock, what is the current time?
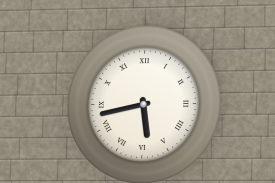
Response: 5:43
